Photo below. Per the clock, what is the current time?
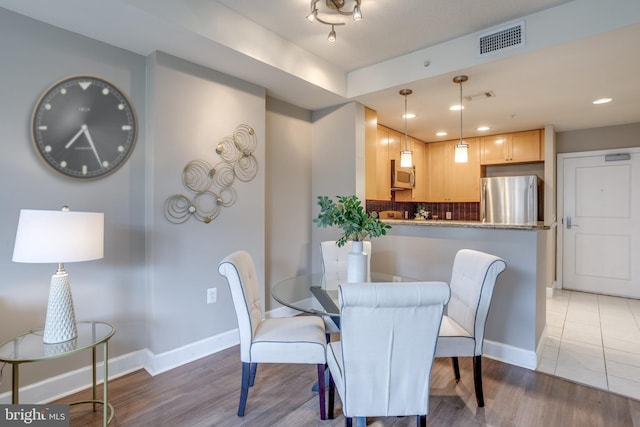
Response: 7:26
